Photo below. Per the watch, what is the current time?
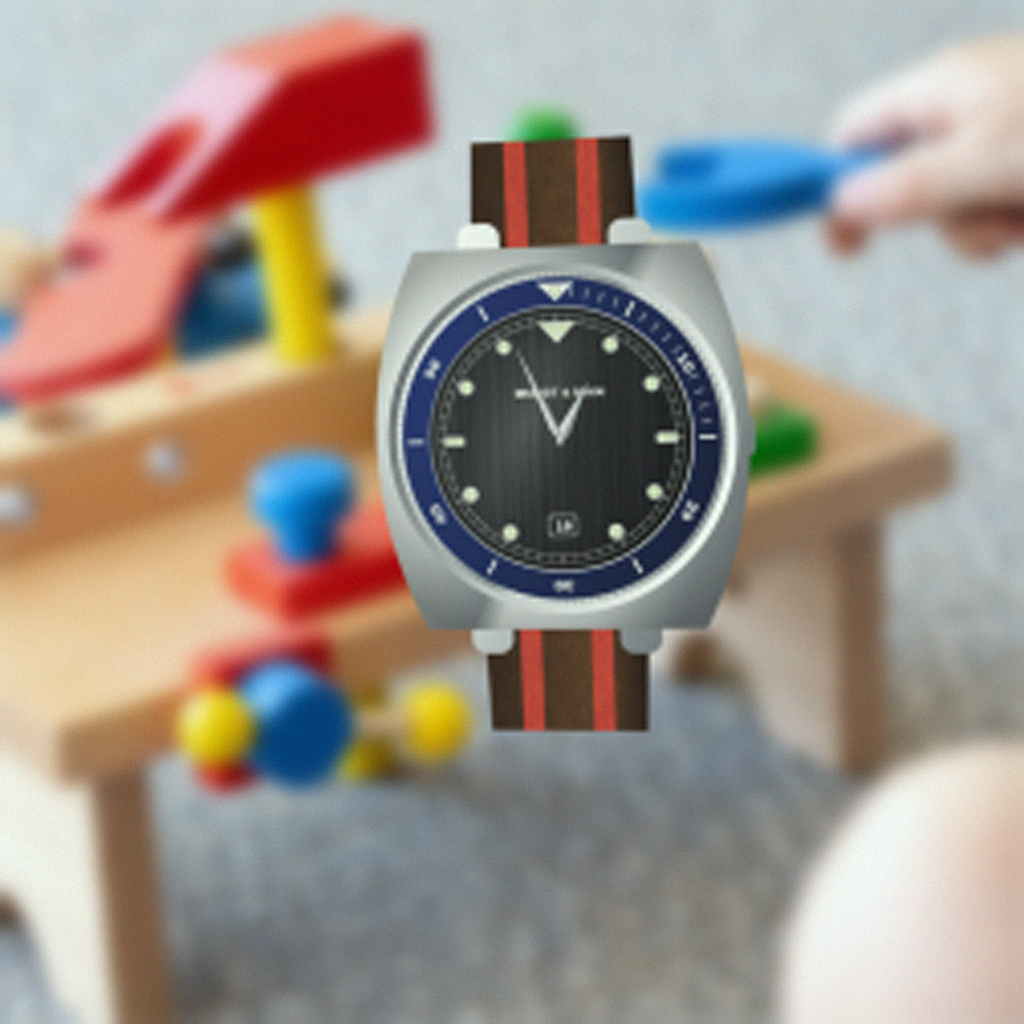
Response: 12:56
